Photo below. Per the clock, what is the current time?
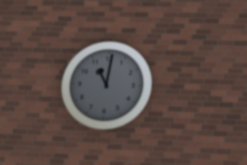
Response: 11:01
